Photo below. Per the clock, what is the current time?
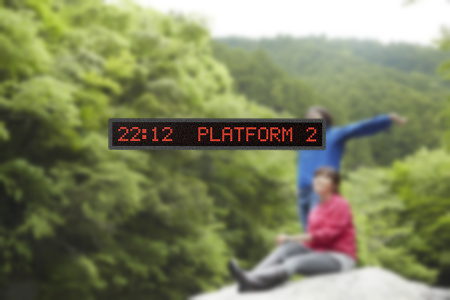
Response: 22:12
